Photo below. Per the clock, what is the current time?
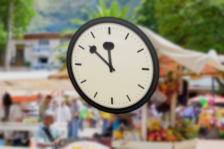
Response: 11:52
